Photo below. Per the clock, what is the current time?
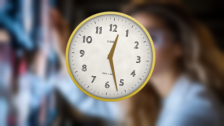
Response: 12:27
